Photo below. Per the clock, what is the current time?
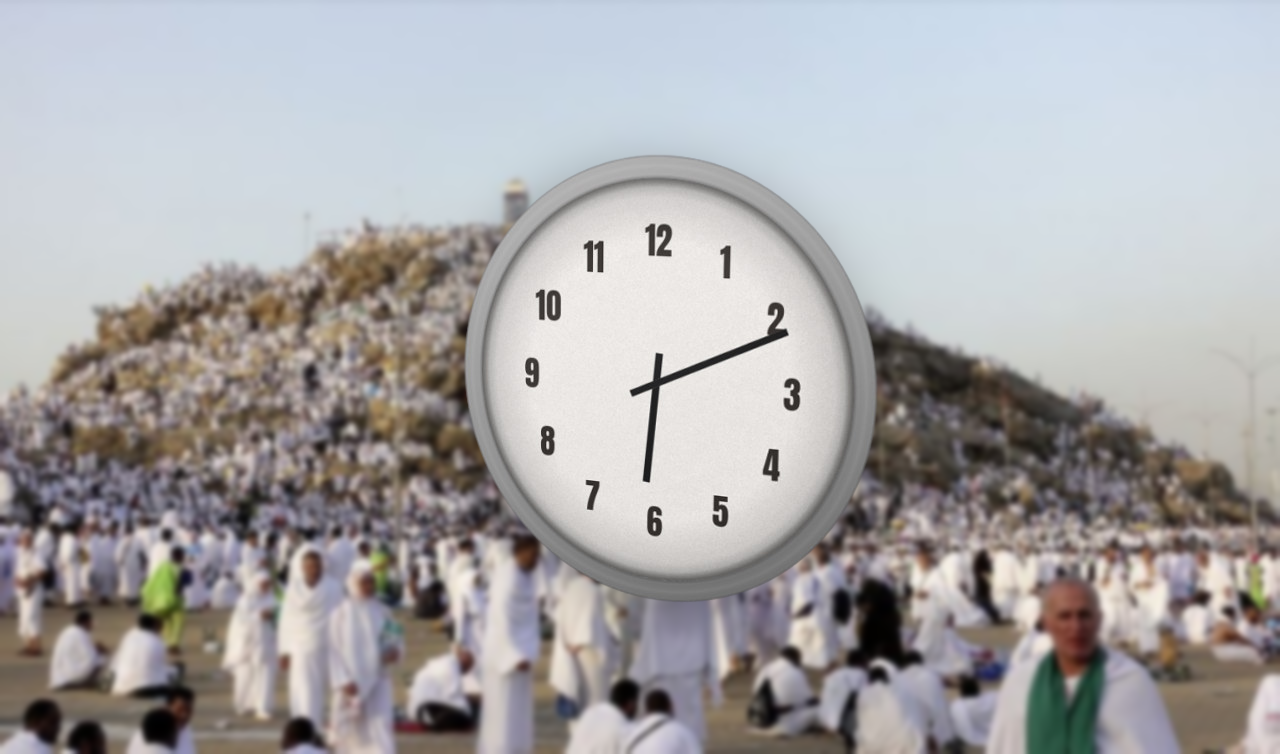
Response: 6:11
